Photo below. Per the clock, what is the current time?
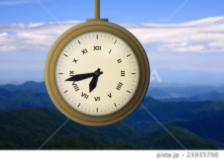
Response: 6:43
